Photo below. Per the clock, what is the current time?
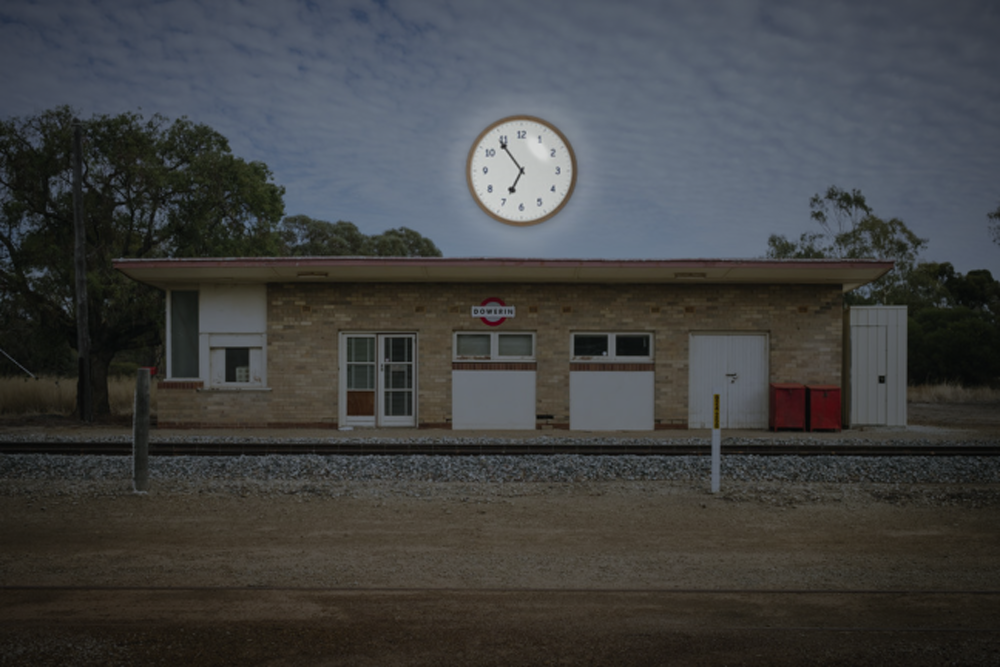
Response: 6:54
